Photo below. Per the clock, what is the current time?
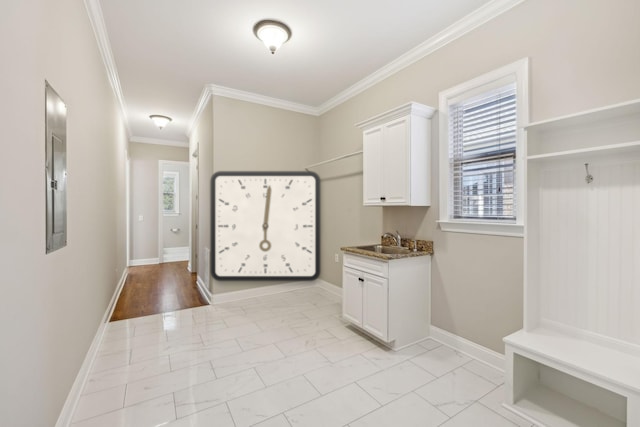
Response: 6:01
